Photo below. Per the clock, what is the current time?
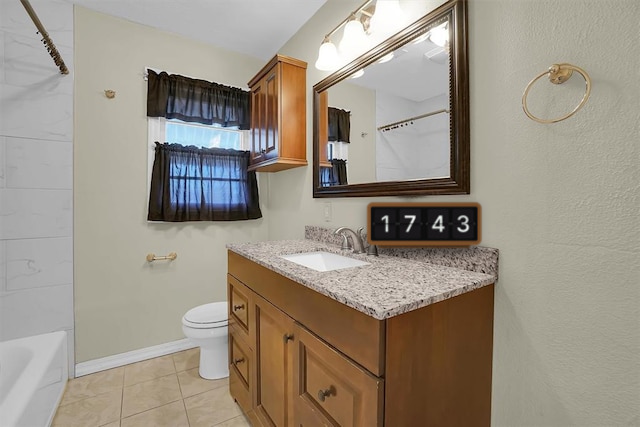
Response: 17:43
